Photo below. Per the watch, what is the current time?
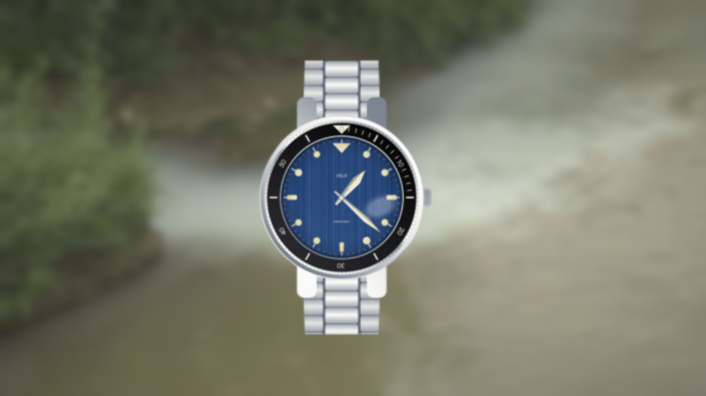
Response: 1:22
